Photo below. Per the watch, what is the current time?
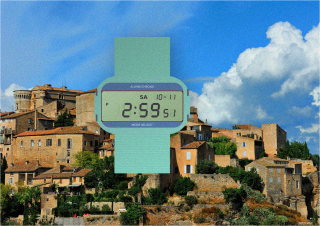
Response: 2:59:51
